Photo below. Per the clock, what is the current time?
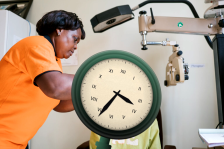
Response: 3:34
